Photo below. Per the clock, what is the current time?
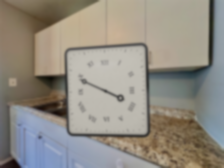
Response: 3:49
